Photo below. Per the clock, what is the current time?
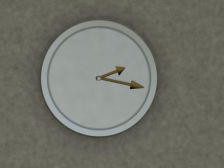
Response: 2:17
